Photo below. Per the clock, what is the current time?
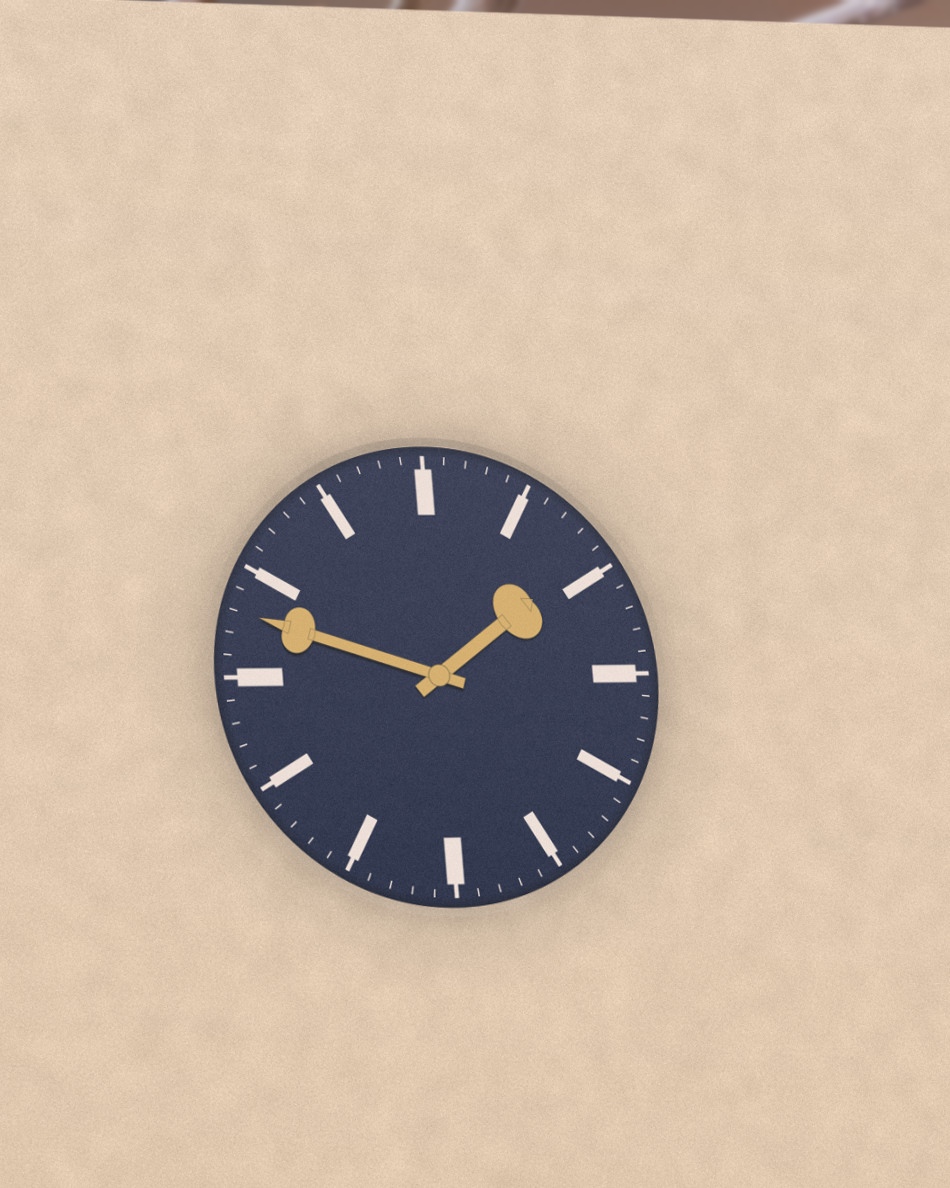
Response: 1:48
